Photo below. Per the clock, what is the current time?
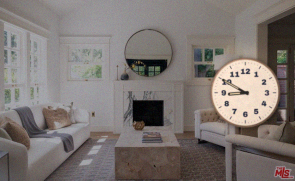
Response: 8:50
